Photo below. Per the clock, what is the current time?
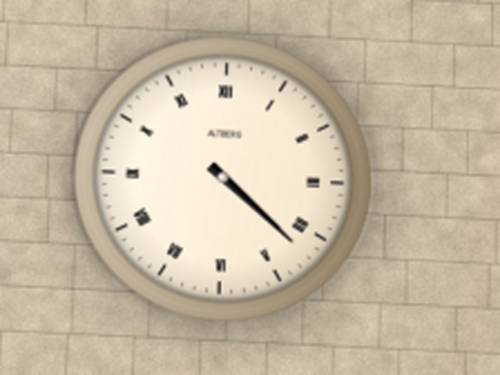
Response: 4:22
